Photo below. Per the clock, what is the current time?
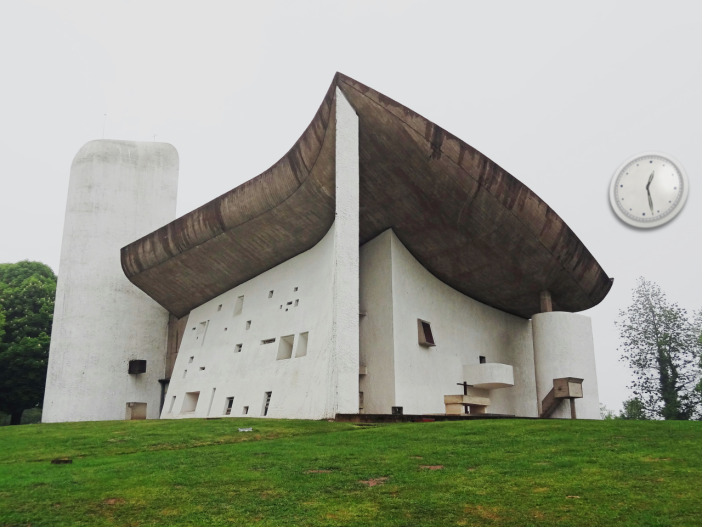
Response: 12:27
